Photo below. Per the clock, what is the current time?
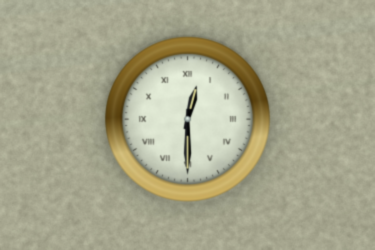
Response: 12:30
